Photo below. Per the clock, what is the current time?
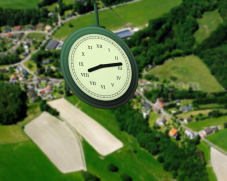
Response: 8:13
